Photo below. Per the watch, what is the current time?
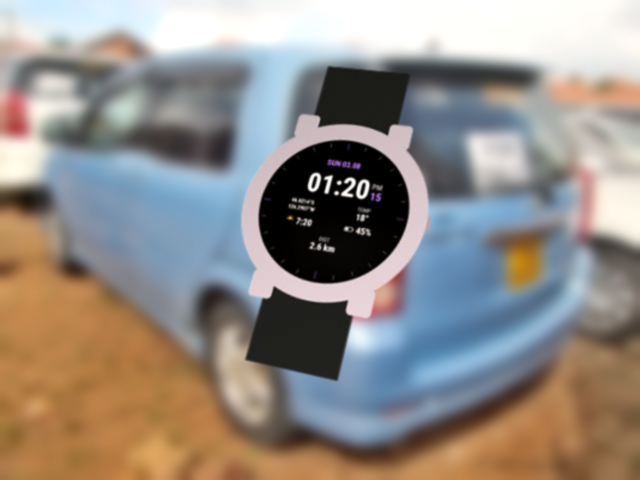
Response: 1:20:15
